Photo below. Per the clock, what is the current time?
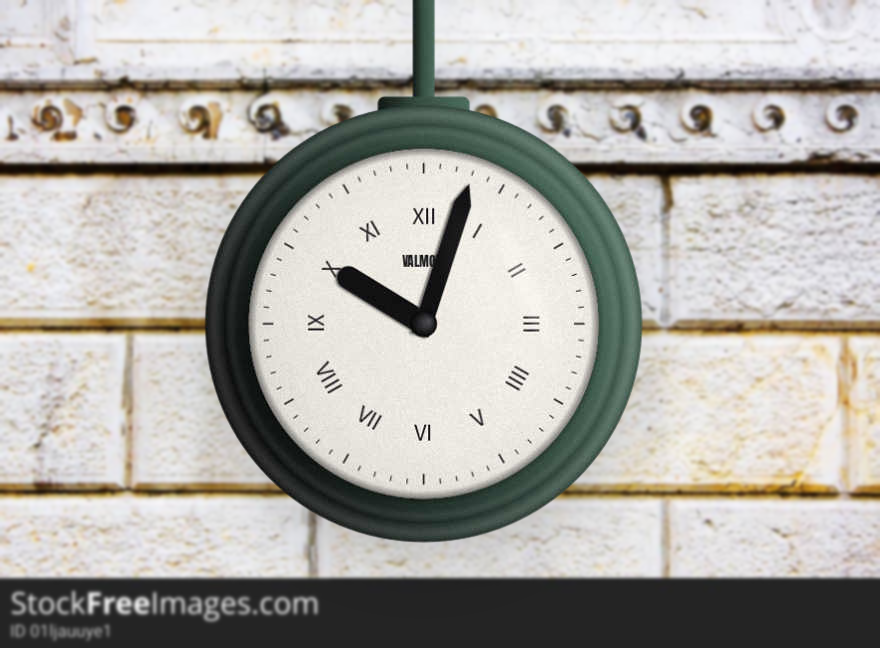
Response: 10:03
